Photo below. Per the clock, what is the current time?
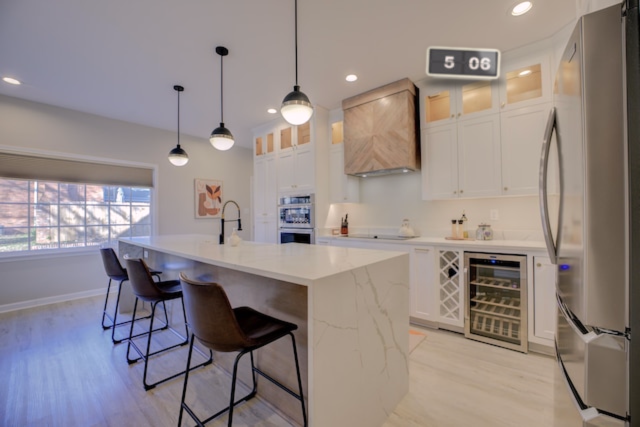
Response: 5:06
